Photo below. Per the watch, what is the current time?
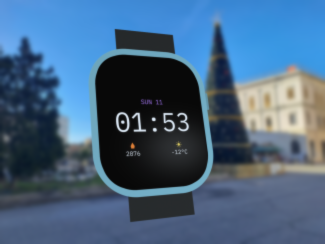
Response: 1:53
